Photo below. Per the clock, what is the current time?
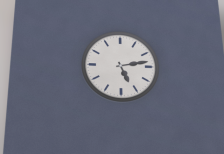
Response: 5:13
